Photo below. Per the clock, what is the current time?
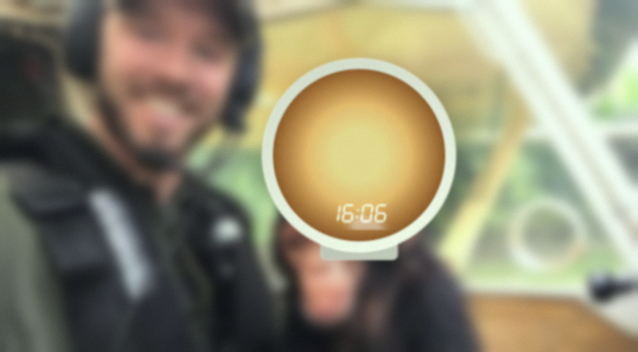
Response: 16:06
